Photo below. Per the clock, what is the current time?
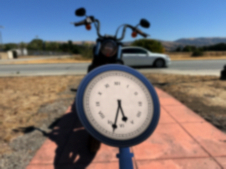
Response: 5:33
